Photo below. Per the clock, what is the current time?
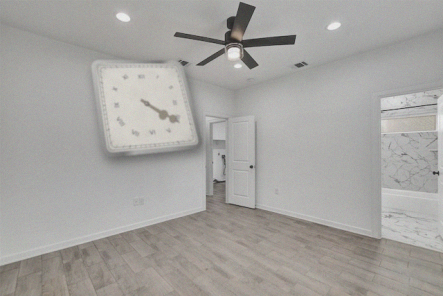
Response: 4:21
